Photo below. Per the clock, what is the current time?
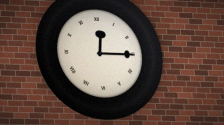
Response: 12:15
